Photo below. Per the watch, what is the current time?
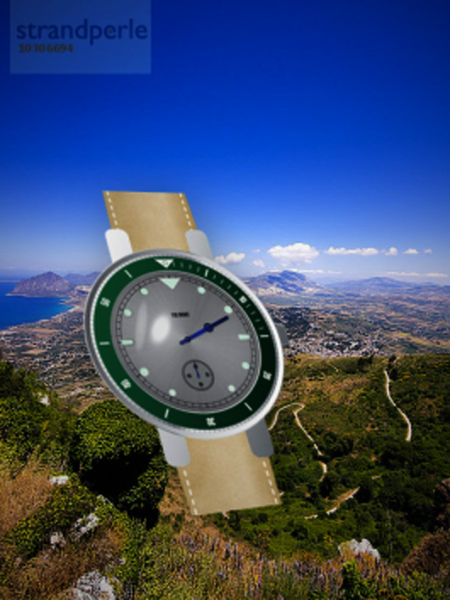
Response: 2:11
